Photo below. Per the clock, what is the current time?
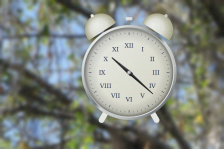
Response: 10:22
